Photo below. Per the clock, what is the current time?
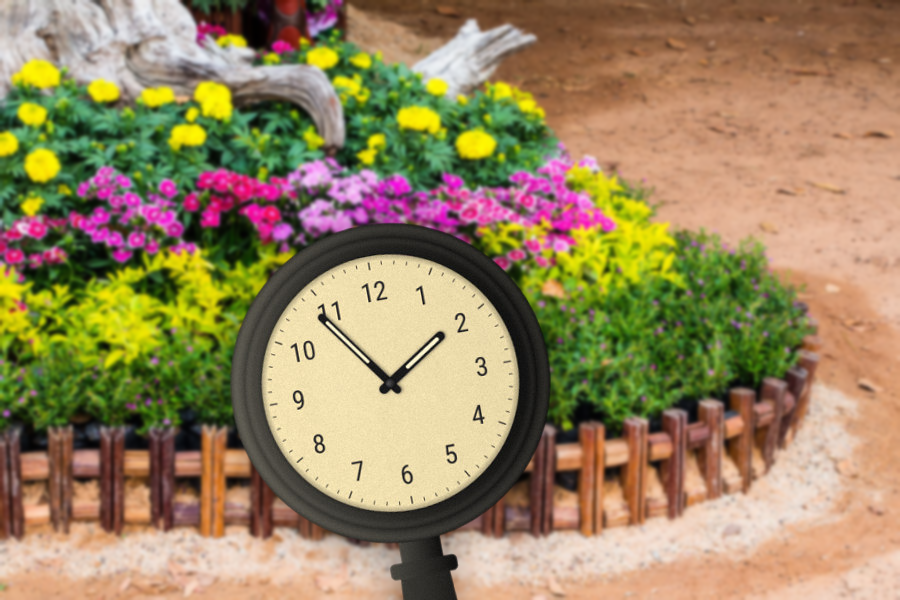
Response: 1:54
